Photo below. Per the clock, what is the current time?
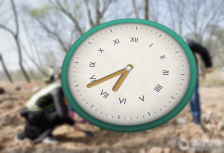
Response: 6:39
